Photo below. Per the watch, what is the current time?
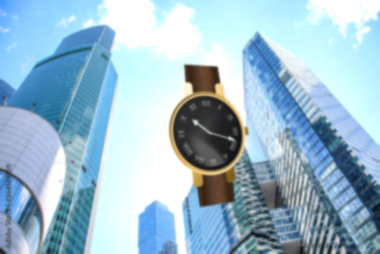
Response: 10:18
